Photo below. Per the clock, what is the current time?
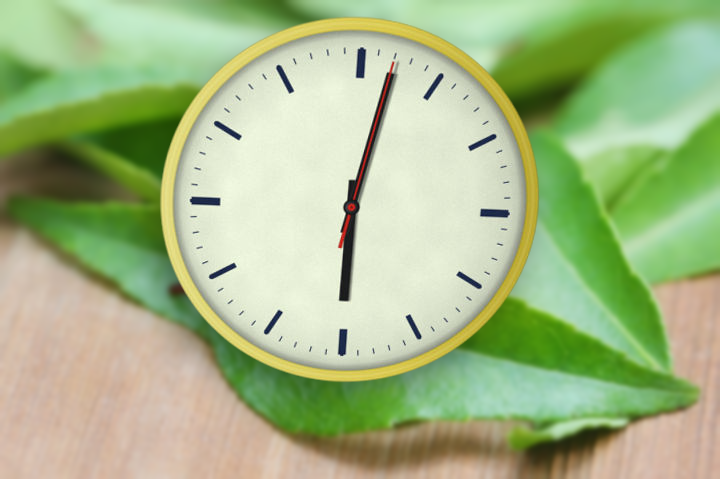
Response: 6:02:02
